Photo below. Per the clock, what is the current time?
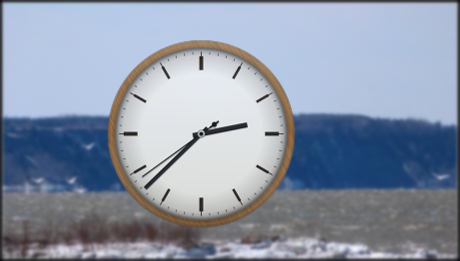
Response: 2:37:39
